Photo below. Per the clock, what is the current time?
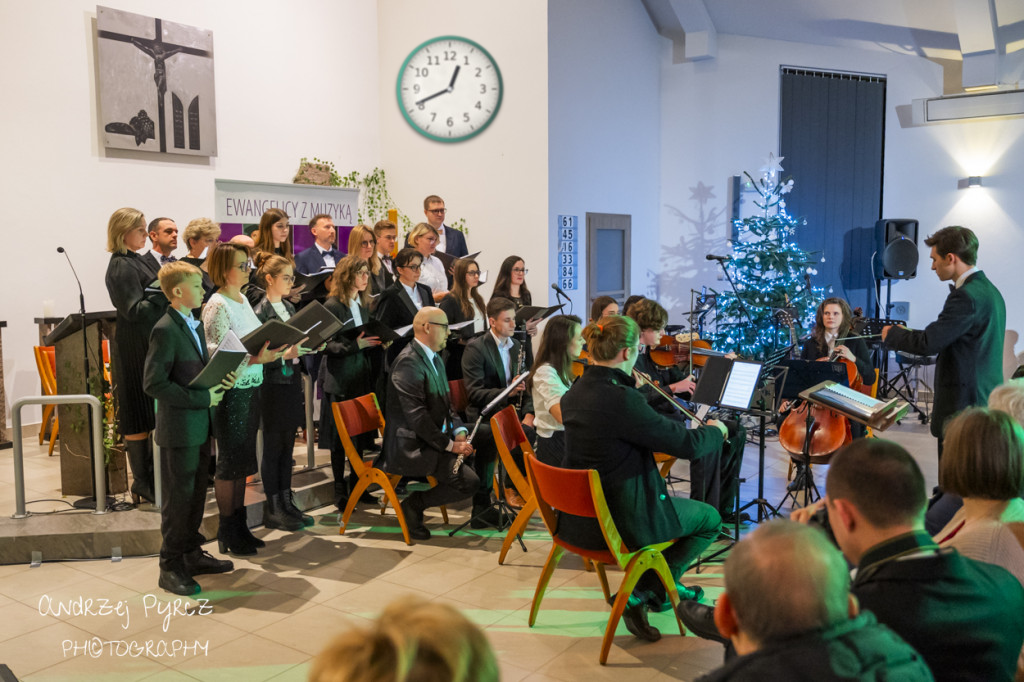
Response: 12:41
